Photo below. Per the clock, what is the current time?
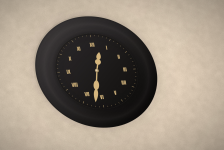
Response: 12:32
